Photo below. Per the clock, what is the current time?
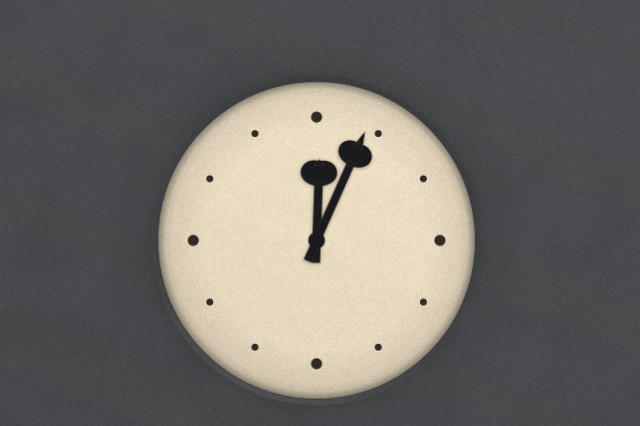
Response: 12:04
